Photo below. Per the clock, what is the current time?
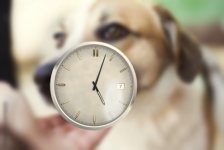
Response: 5:03
